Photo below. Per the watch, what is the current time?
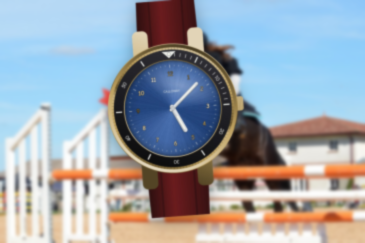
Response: 5:08
